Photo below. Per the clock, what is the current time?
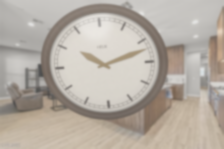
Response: 10:12
